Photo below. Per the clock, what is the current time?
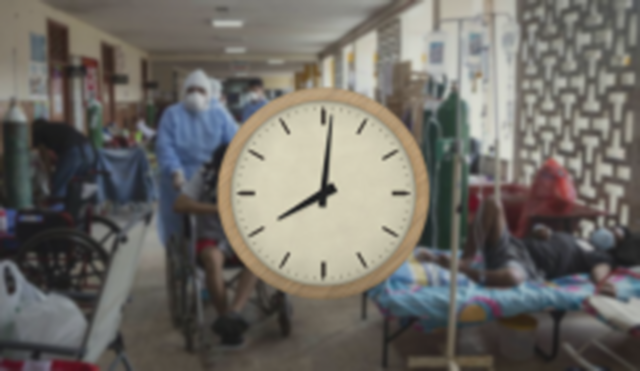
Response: 8:01
